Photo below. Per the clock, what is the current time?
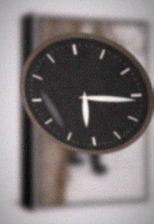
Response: 6:16
